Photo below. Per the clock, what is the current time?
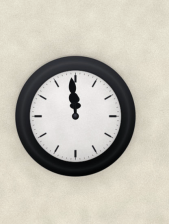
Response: 11:59
